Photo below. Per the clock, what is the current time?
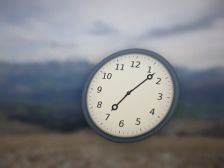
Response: 7:07
